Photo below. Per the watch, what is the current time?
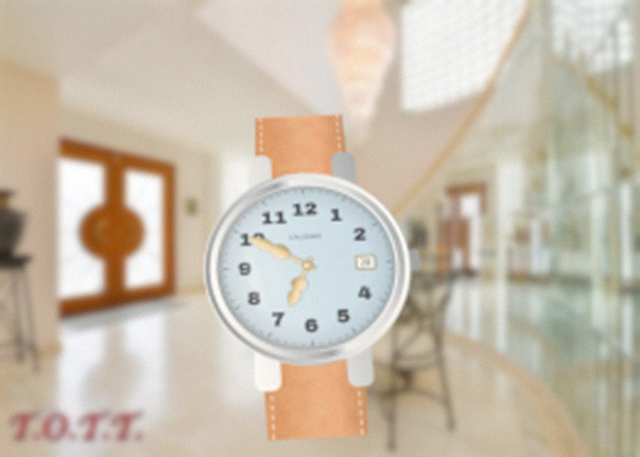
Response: 6:50
